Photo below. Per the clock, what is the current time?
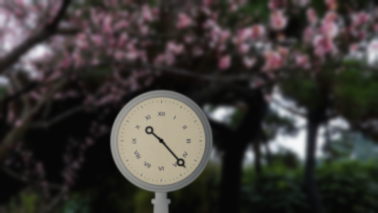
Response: 10:23
